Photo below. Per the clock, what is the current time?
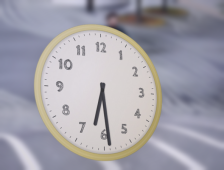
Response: 6:29
